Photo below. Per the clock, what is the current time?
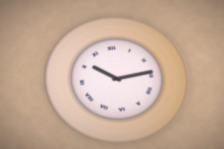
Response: 10:14
